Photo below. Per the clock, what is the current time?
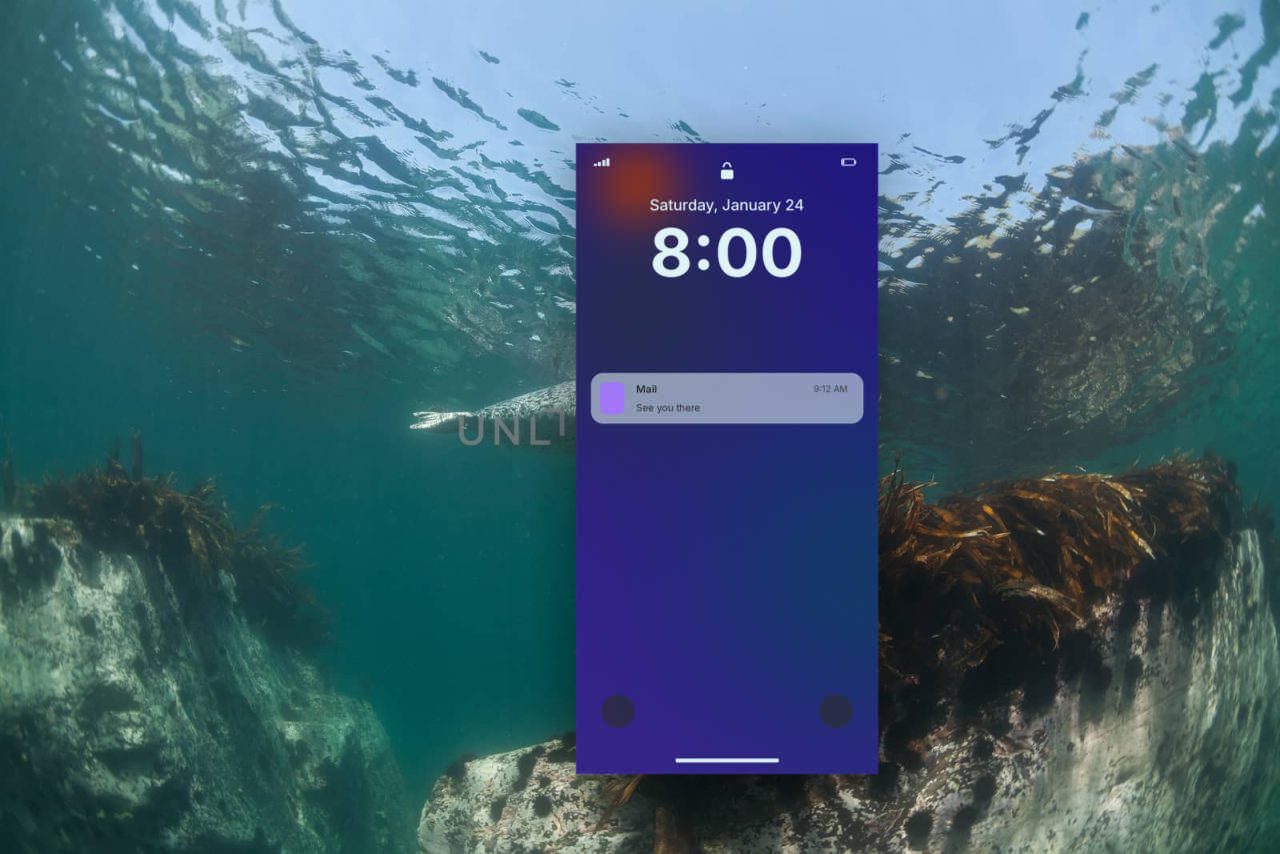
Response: 8:00
